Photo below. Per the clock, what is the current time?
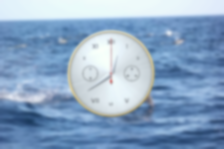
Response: 12:39
